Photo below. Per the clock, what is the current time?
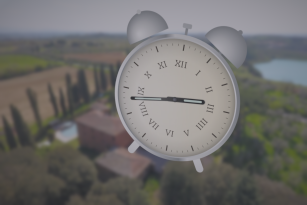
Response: 2:43
